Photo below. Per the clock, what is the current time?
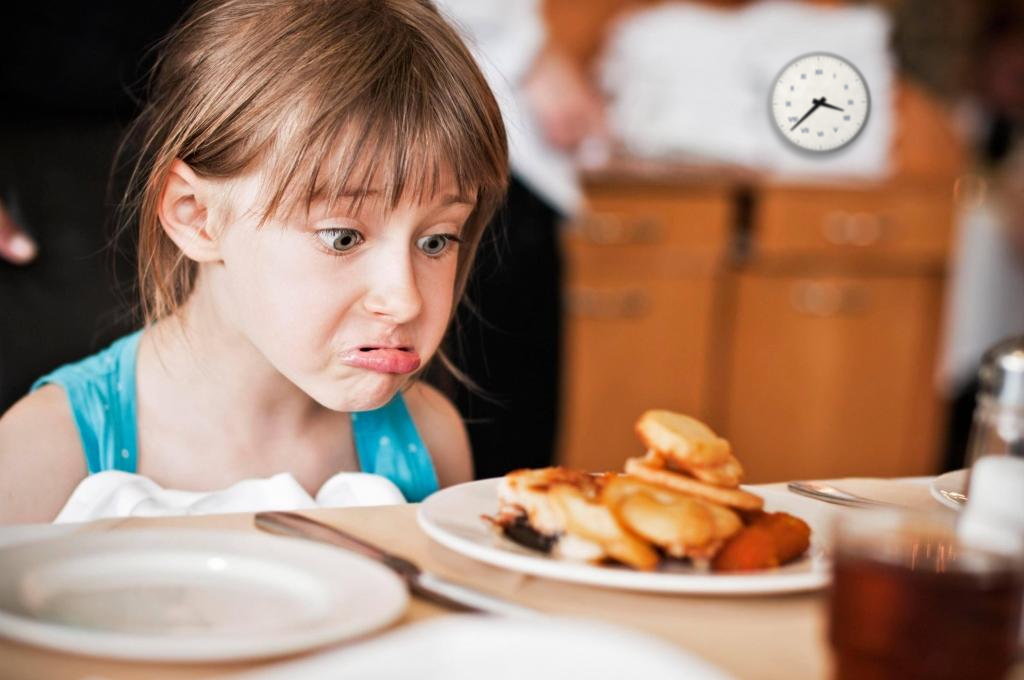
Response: 3:38
